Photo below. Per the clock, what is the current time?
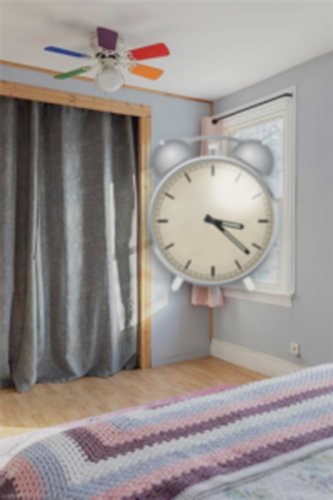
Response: 3:22
